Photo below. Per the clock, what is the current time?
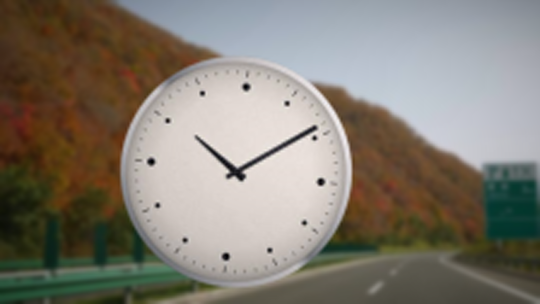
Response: 10:09
